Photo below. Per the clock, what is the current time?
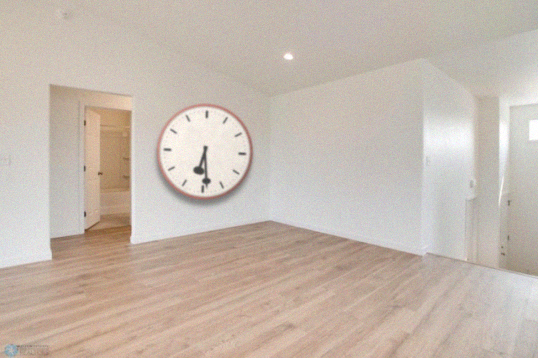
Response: 6:29
